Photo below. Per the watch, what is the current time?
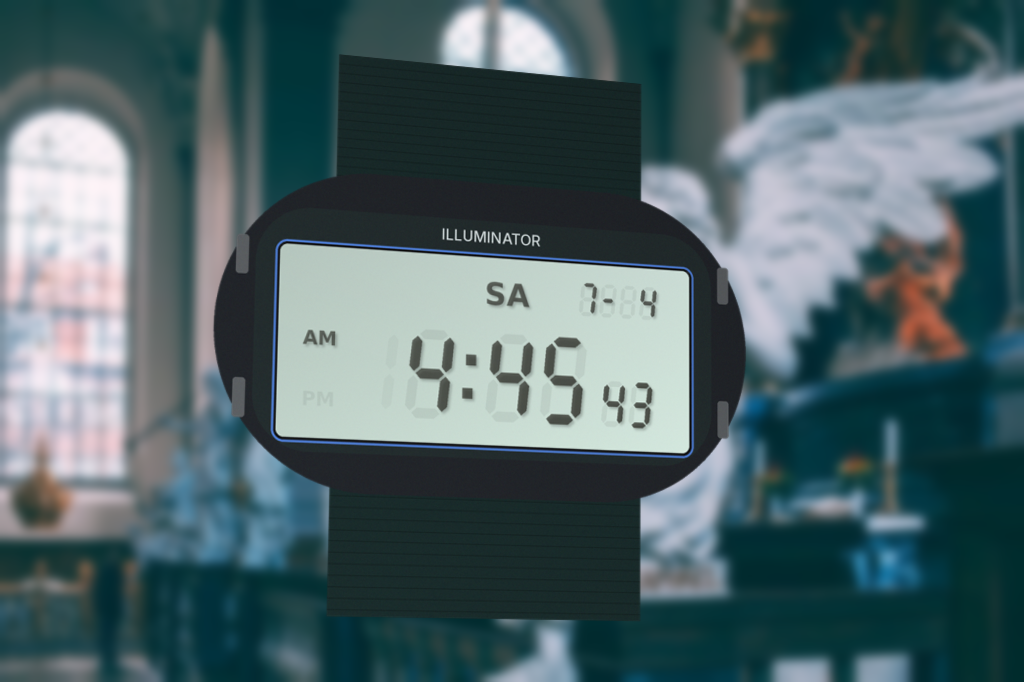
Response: 4:45:43
